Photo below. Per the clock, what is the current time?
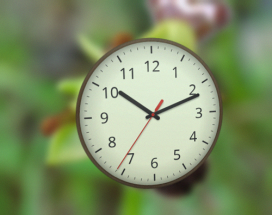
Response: 10:11:36
